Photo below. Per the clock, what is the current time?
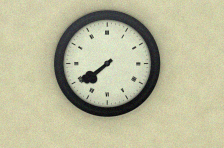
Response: 7:39
